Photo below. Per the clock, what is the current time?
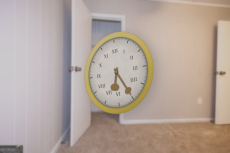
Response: 6:25
